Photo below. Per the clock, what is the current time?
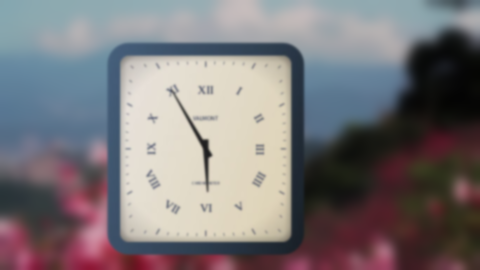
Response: 5:55
